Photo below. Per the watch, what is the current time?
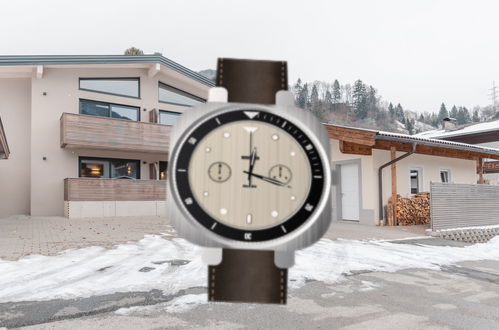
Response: 12:18
